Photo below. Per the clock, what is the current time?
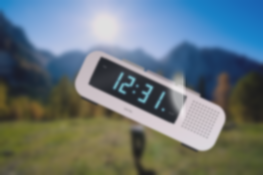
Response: 12:31
